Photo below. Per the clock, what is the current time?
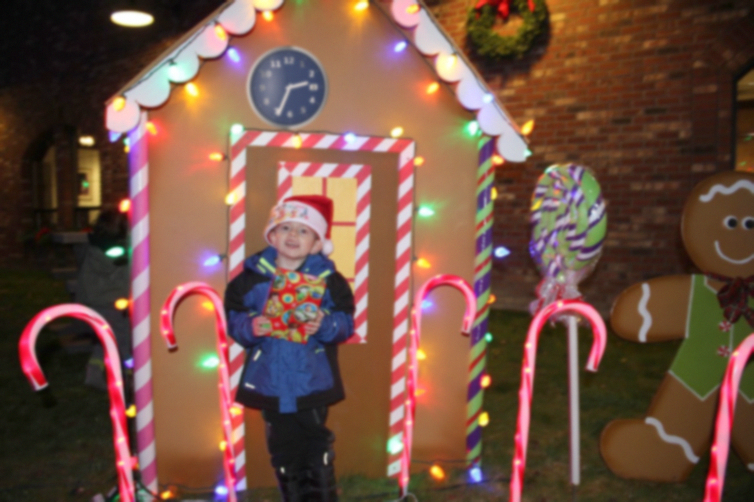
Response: 2:34
